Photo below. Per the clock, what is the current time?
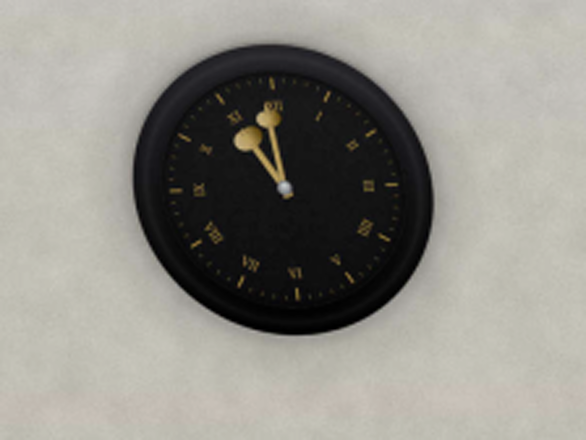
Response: 10:59
